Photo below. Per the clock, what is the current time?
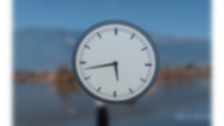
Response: 5:43
